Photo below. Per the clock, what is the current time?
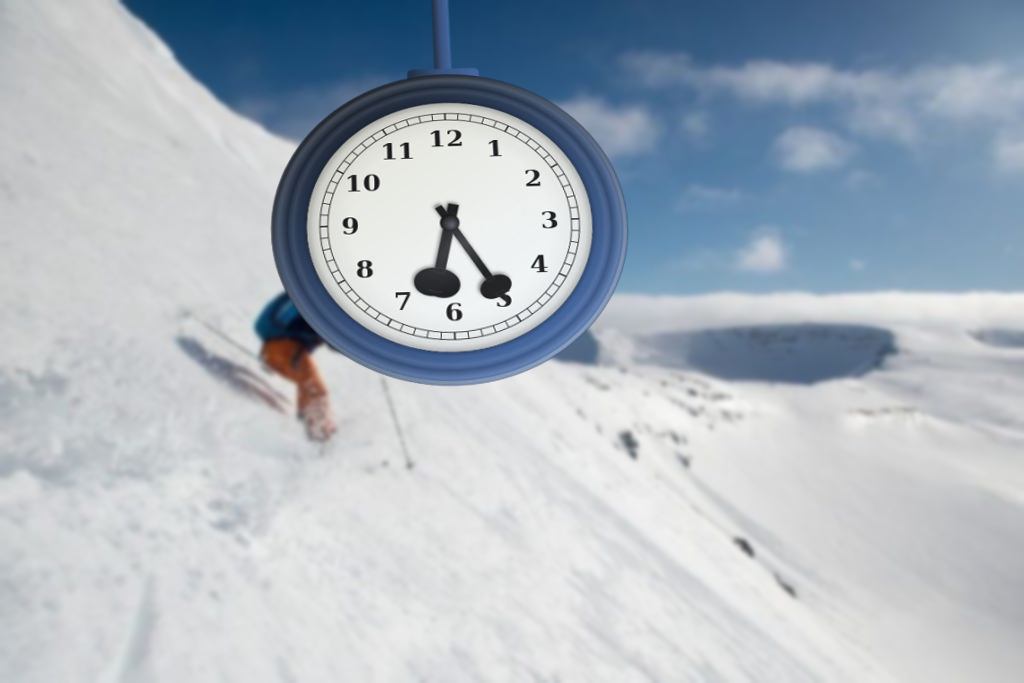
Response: 6:25
